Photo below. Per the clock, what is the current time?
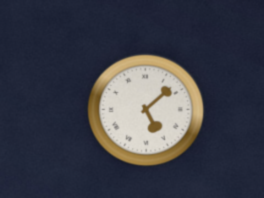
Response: 5:08
